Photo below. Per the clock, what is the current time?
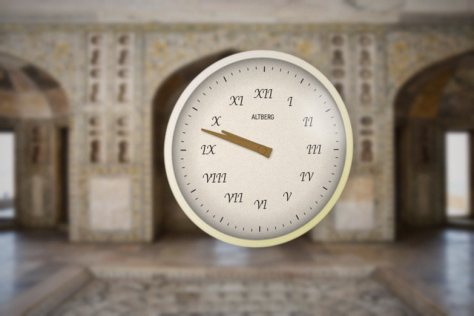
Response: 9:48
